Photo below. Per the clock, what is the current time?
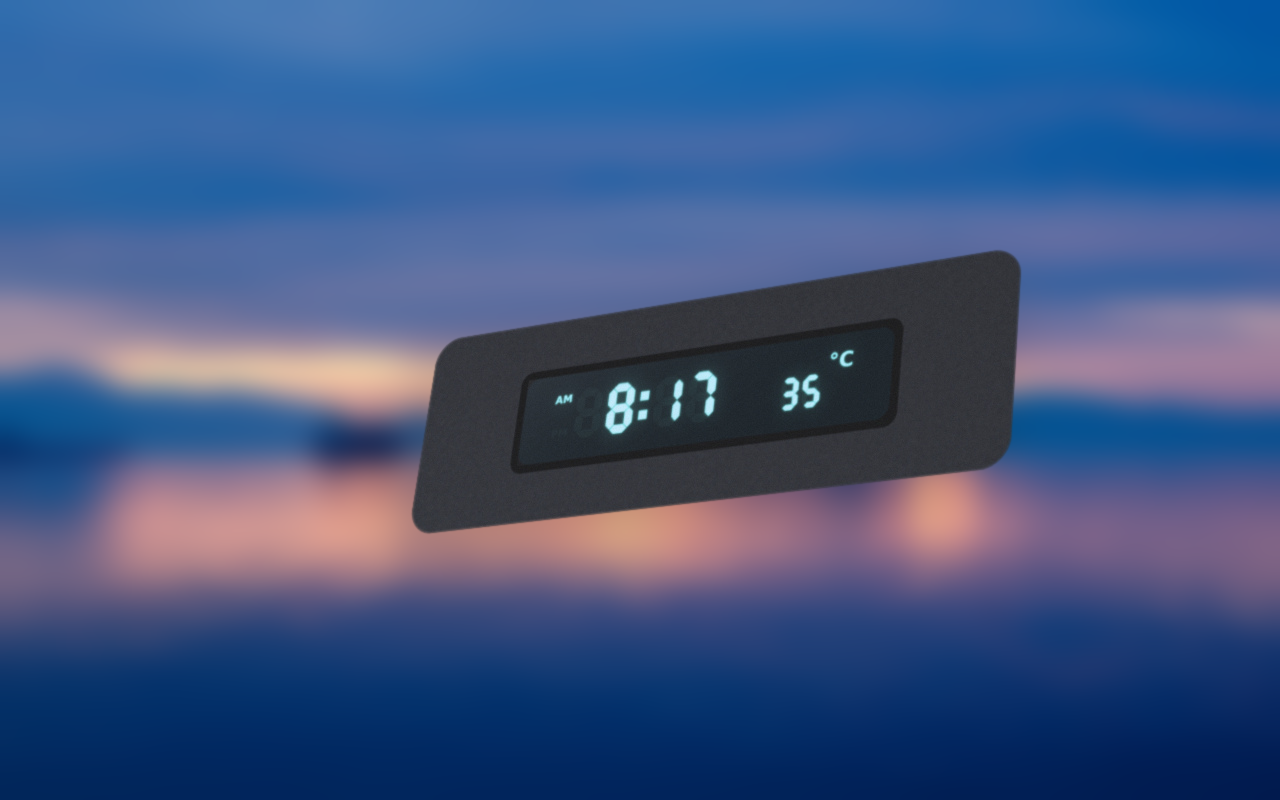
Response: 8:17
